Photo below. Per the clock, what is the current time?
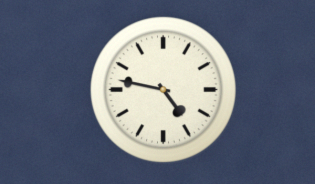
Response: 4:47
